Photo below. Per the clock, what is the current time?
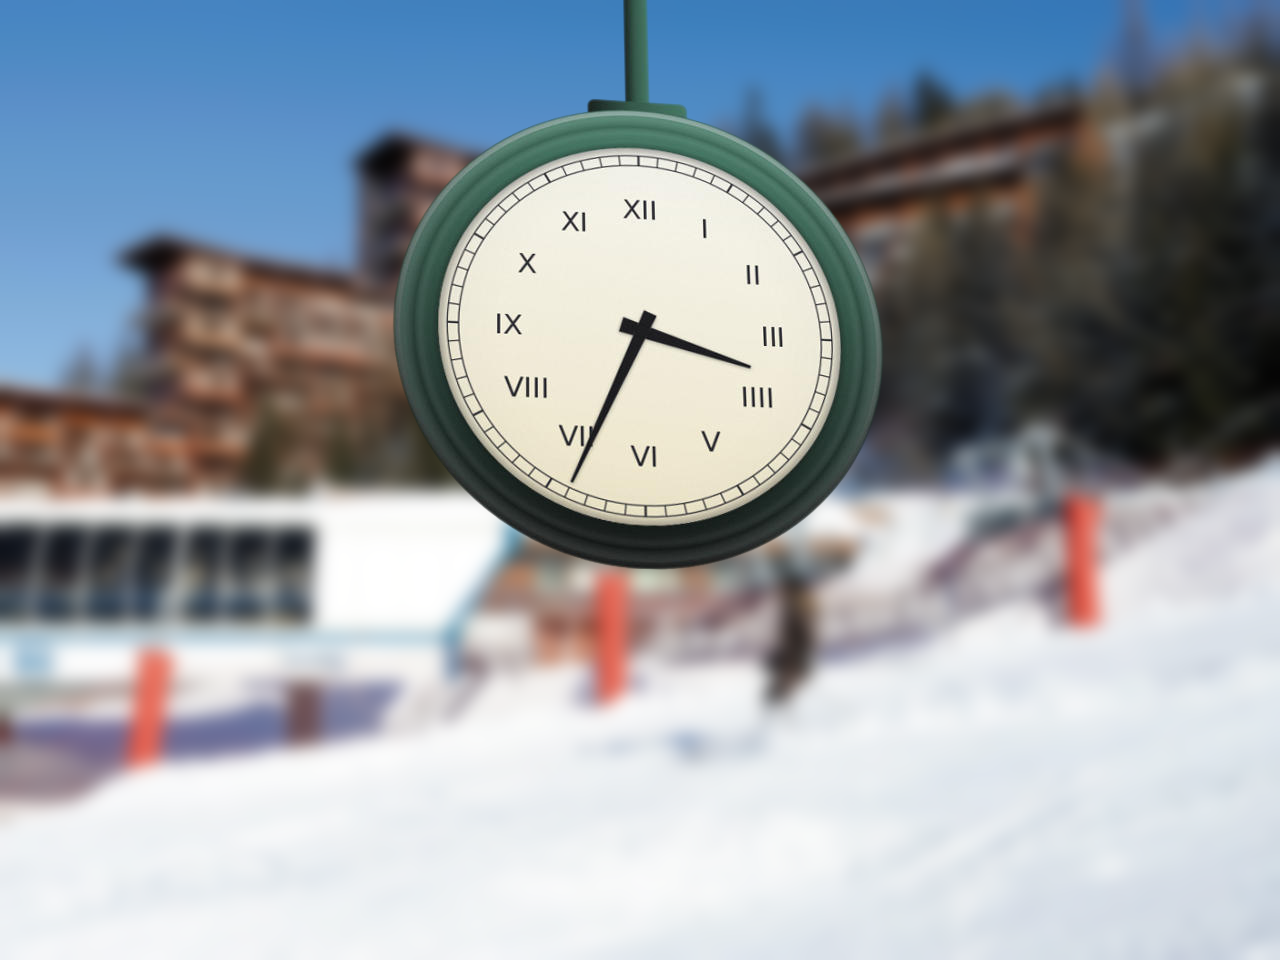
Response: 3:34
